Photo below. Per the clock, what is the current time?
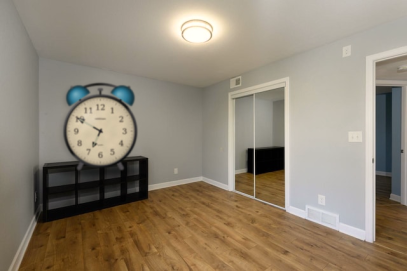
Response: 6:50
